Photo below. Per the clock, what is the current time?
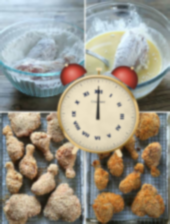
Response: 12:00
